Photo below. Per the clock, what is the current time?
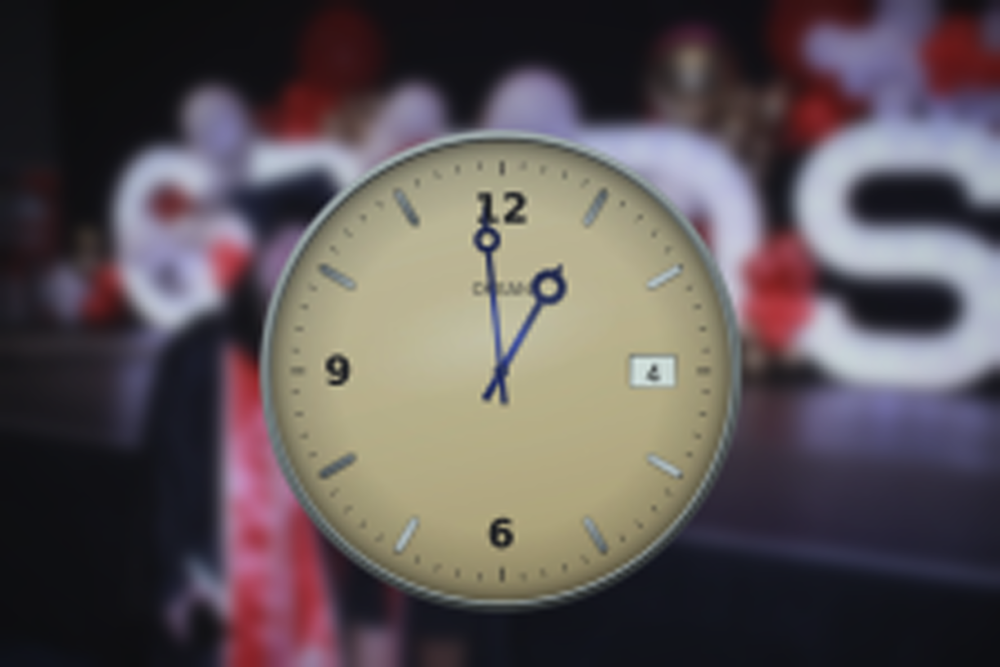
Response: 12:59
